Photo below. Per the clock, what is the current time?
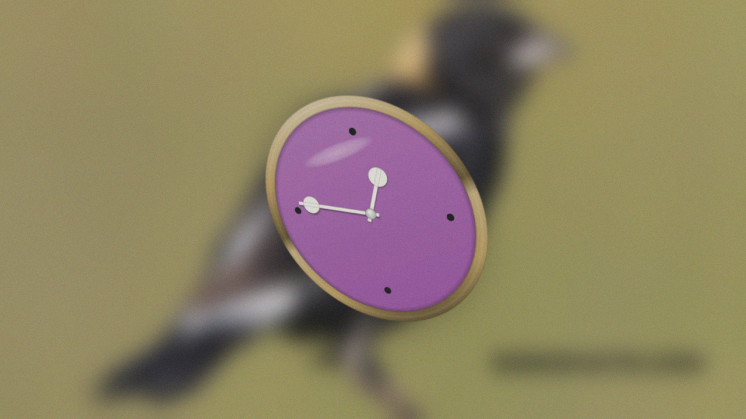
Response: 12:46
